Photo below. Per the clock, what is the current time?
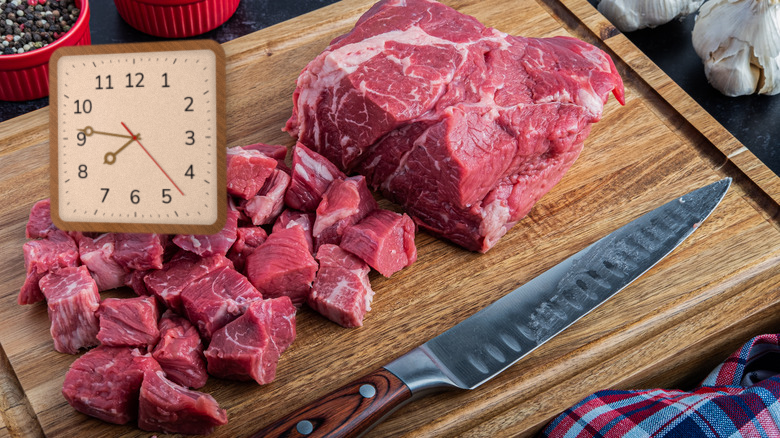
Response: 7:46:23
